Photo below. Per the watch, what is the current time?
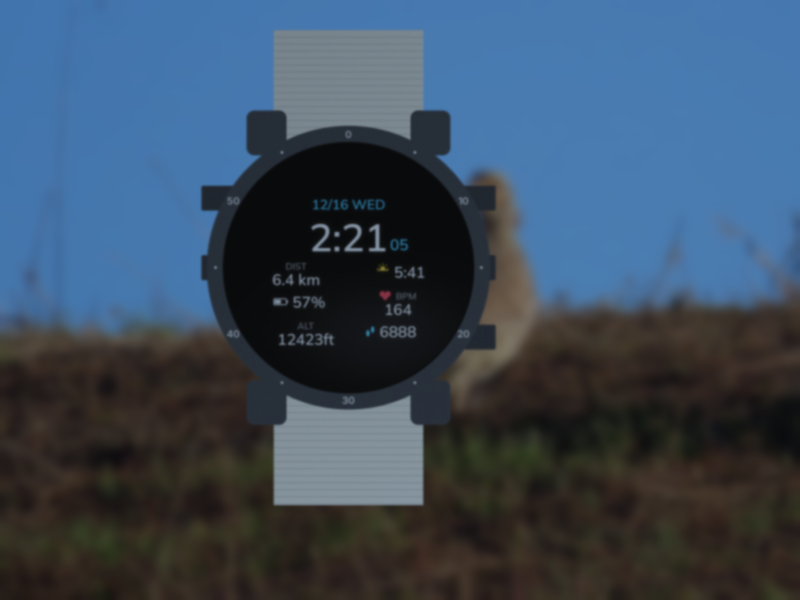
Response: 2:21:05
